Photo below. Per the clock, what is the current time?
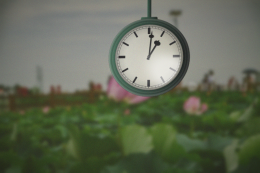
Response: 1:01
